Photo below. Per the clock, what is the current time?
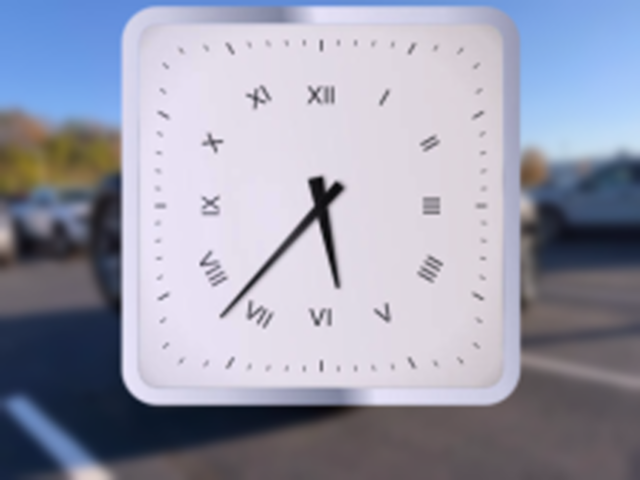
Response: 5:37
